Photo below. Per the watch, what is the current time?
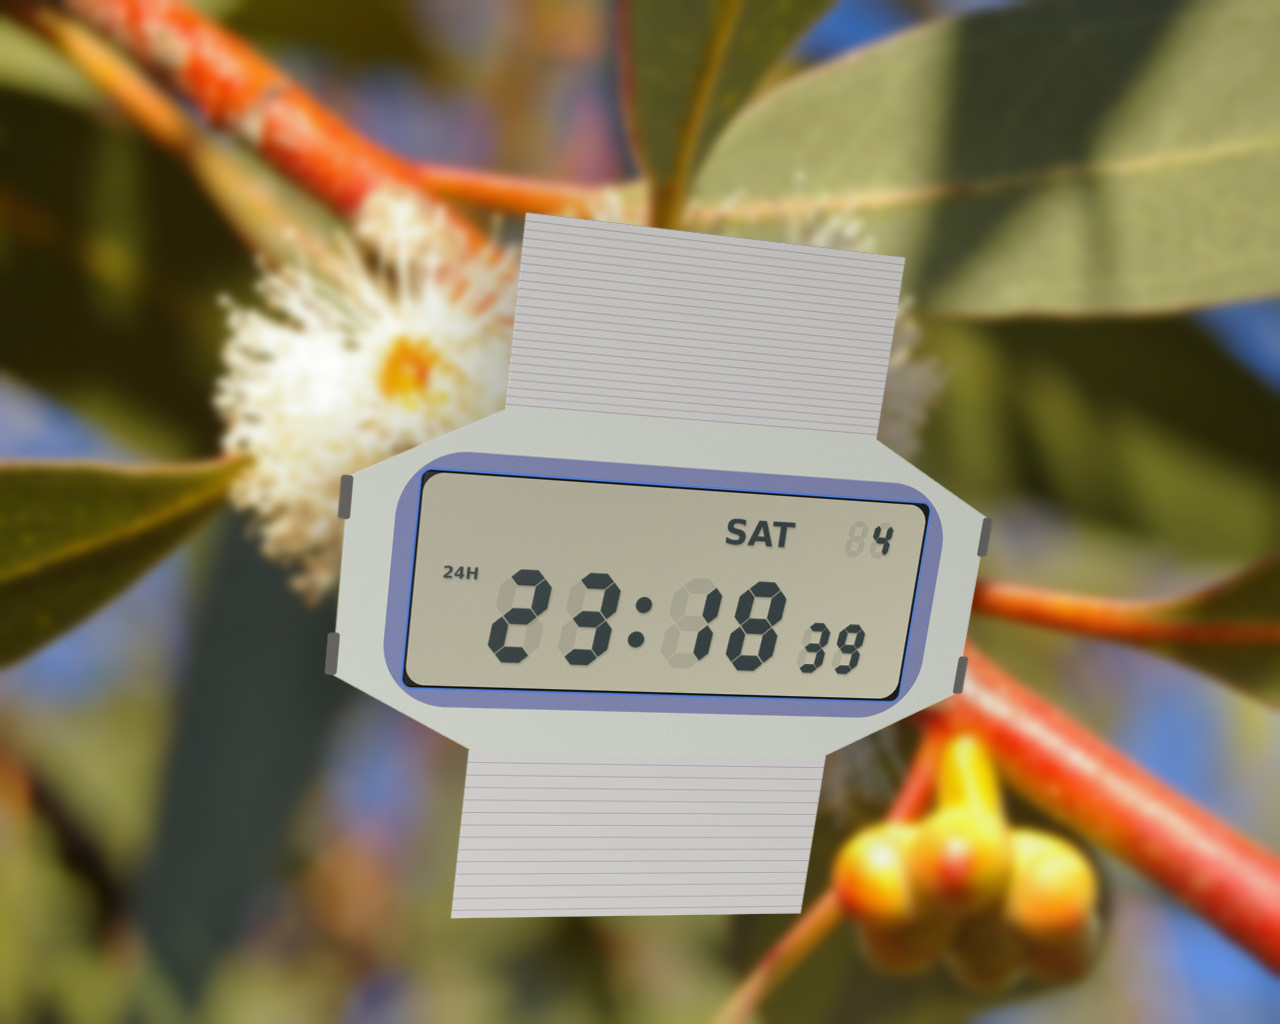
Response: 23:18:39
